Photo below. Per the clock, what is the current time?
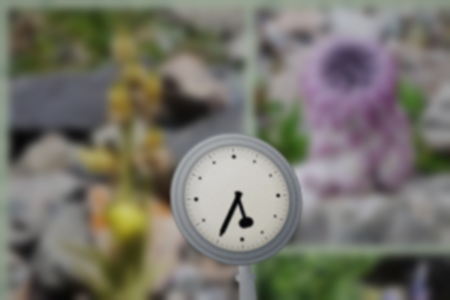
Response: 5:35
